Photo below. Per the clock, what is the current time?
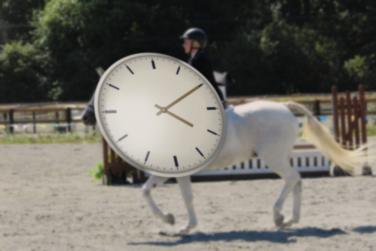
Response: 4:10
